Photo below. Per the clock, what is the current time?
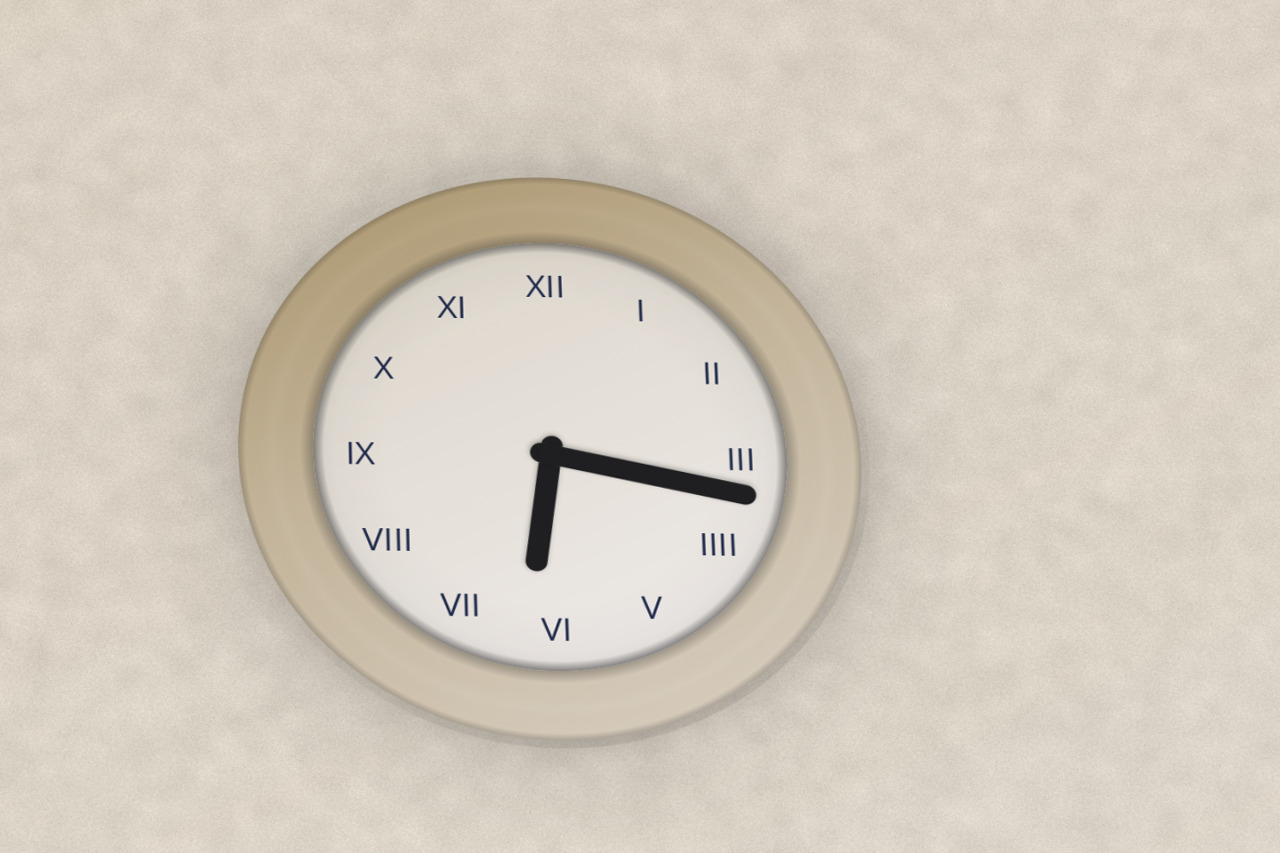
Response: 6:17
